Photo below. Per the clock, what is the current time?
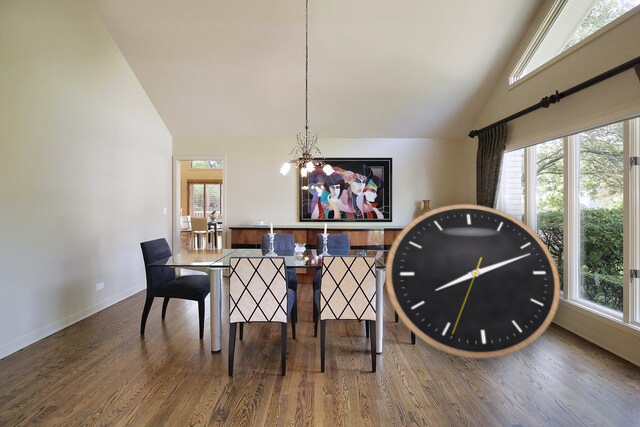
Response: 8:11:34
